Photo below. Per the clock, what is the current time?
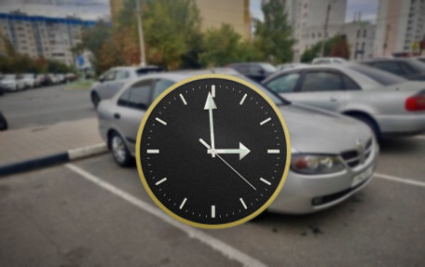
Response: 2:59:22
